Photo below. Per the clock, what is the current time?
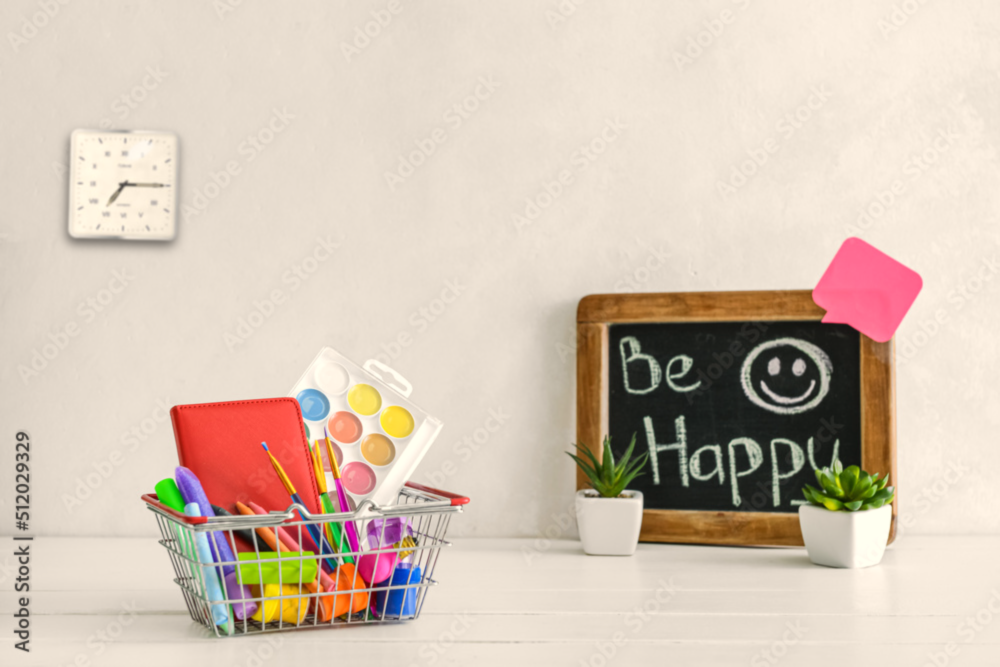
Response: 7:15
